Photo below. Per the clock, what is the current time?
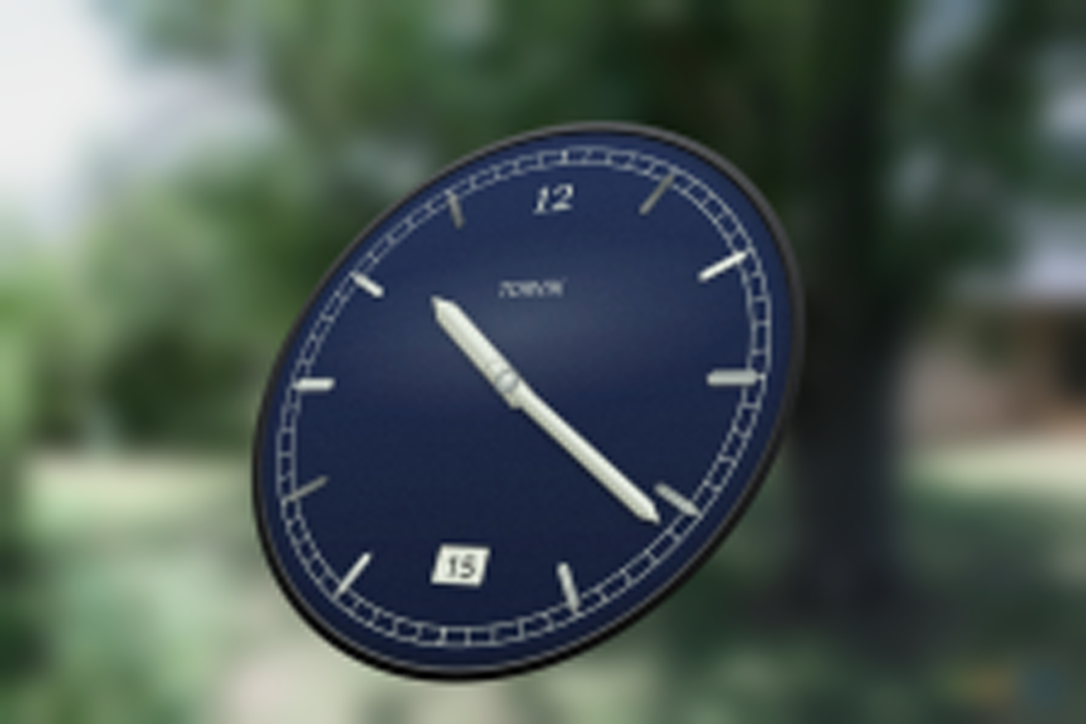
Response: 10:21
